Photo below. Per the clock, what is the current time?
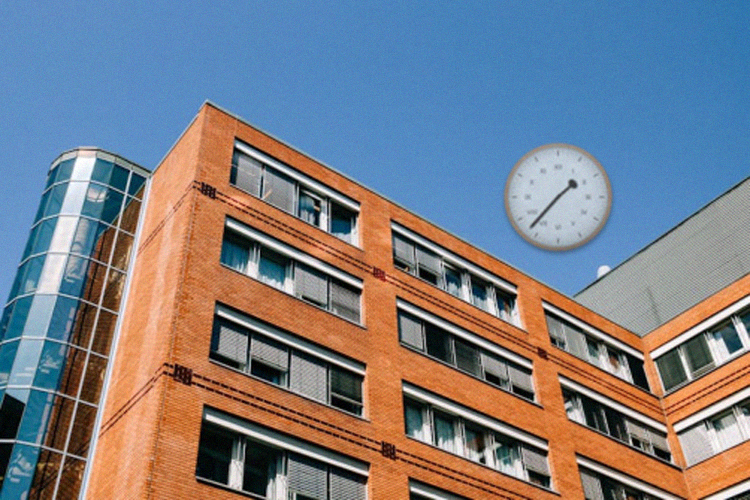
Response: 1:37
